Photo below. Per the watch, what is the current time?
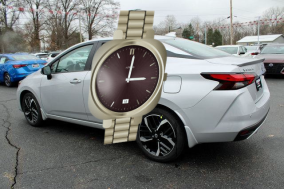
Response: 3:01
